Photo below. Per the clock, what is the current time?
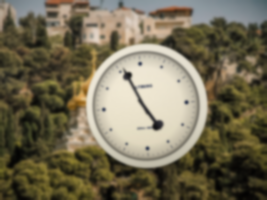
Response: 4:56
